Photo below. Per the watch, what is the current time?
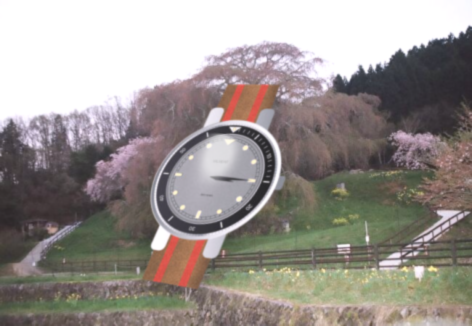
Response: 3:15
